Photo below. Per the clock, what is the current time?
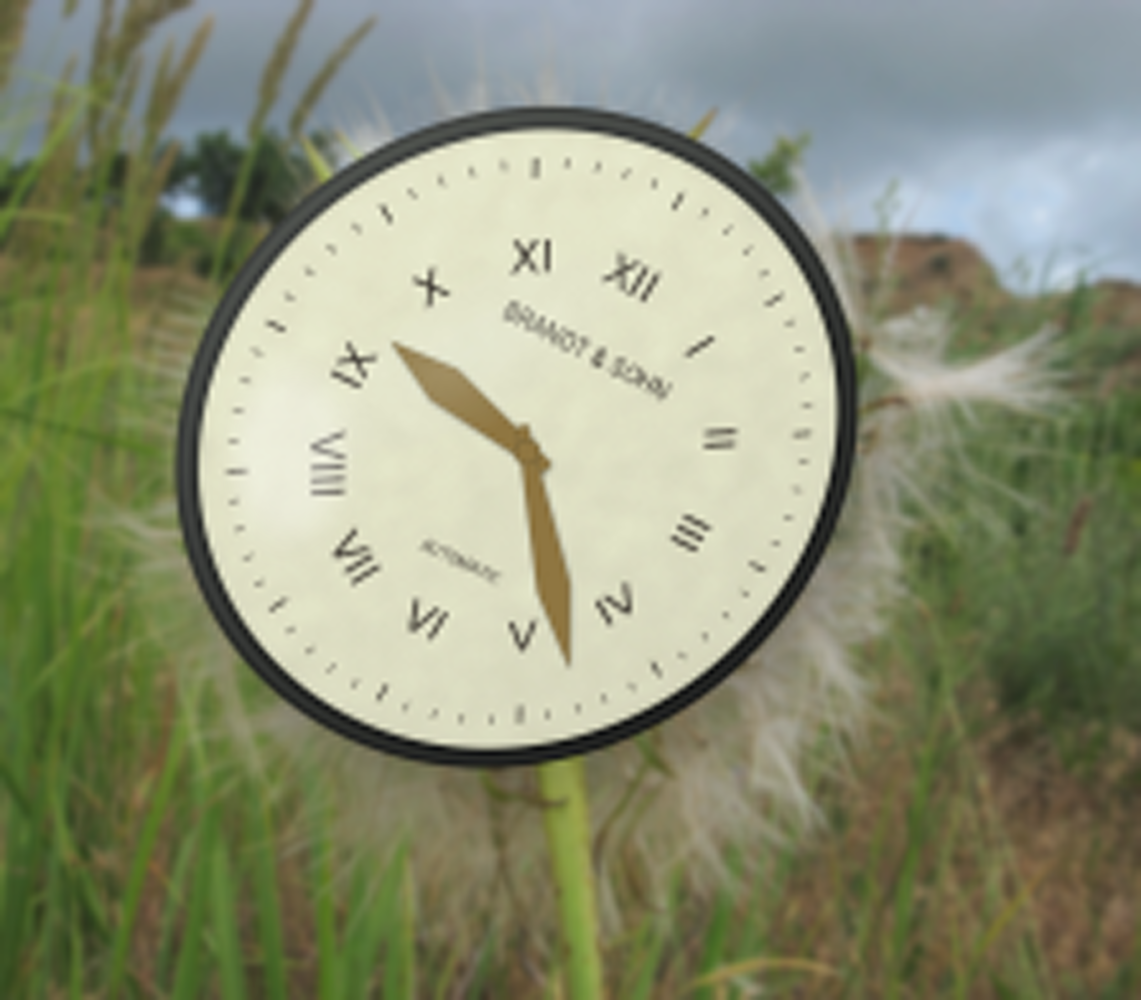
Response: 9:23
